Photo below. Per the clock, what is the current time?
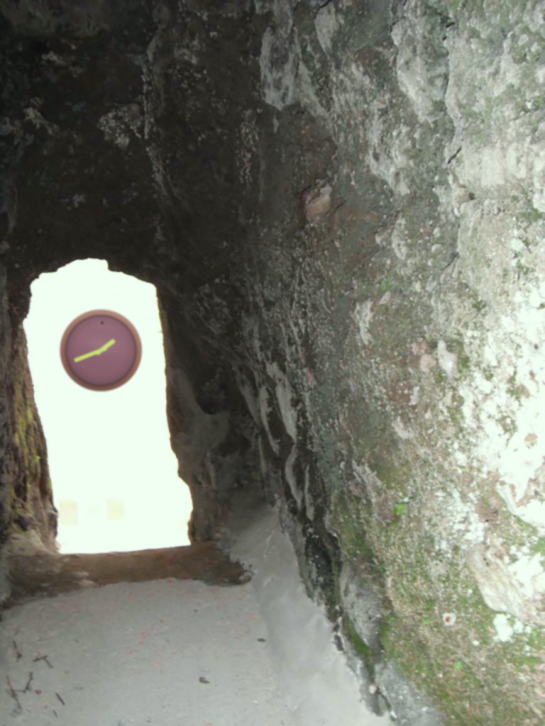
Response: 1:41
